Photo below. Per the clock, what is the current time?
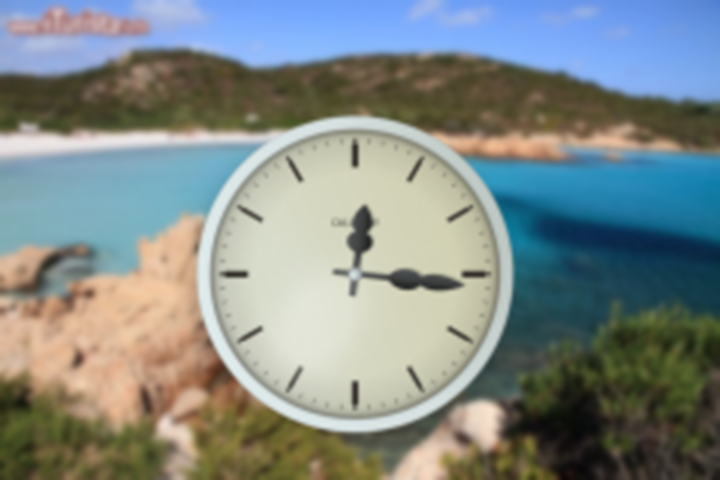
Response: 12:16
